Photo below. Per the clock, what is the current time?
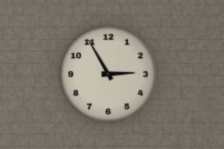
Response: 2:55
